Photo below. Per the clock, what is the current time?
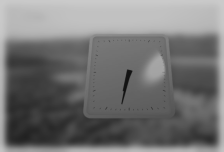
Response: 6:32
